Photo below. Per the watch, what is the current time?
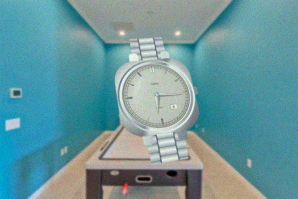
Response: 6:16
